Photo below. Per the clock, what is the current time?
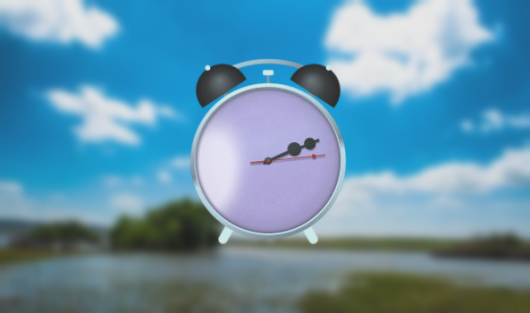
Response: 2:11:14
